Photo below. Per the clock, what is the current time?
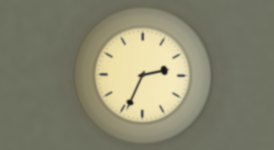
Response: 2:34
